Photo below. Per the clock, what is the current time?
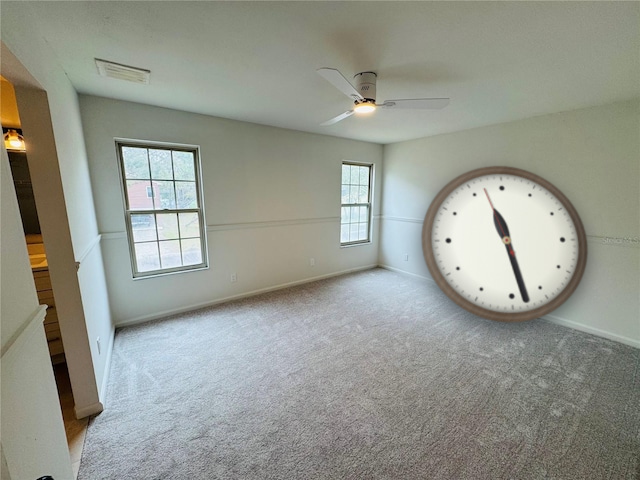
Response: 11:27:57
